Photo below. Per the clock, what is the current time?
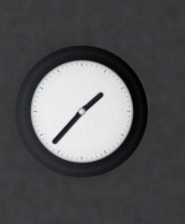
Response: 1:37
